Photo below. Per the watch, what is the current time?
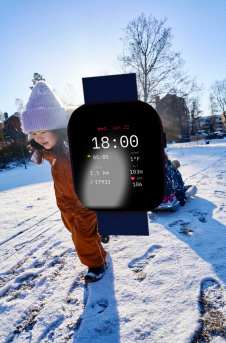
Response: 18:00
